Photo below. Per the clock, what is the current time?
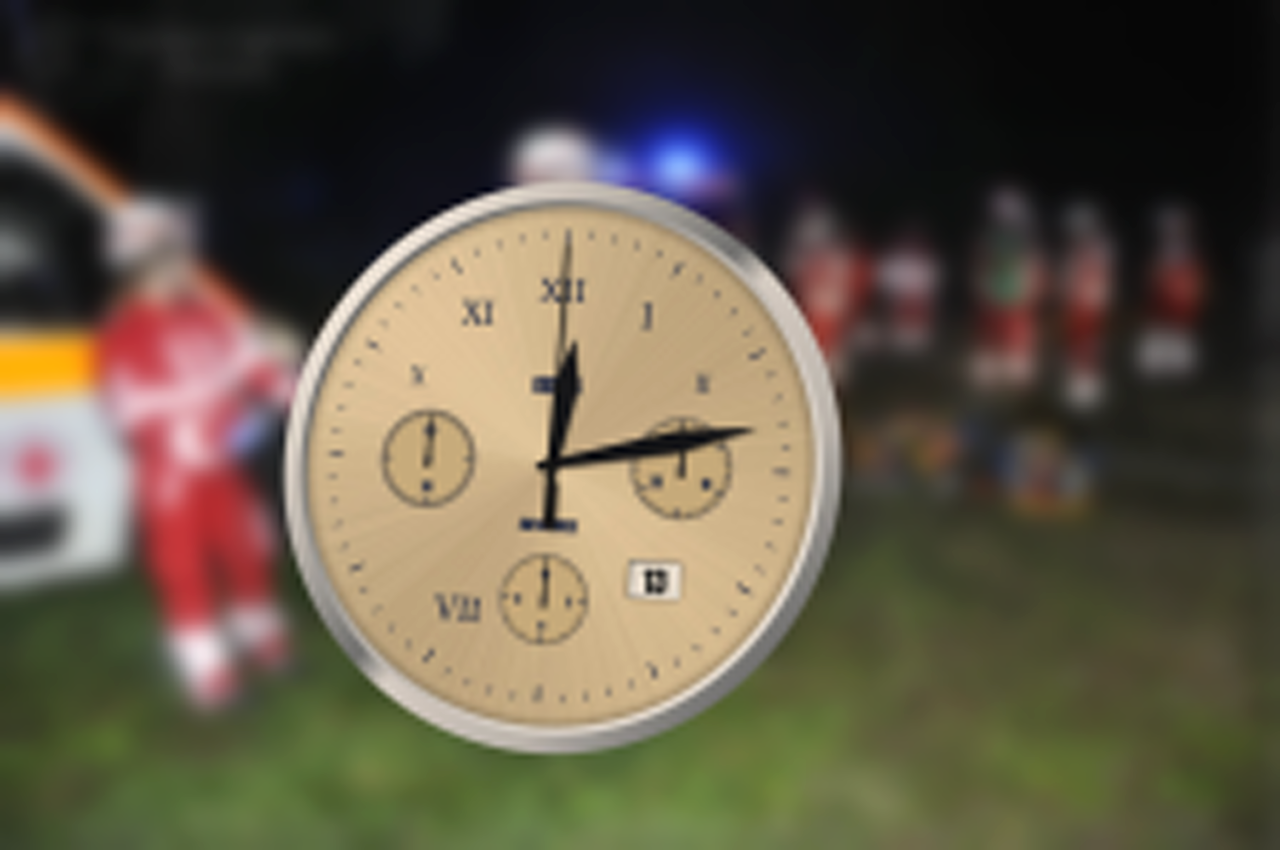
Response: 12:13
